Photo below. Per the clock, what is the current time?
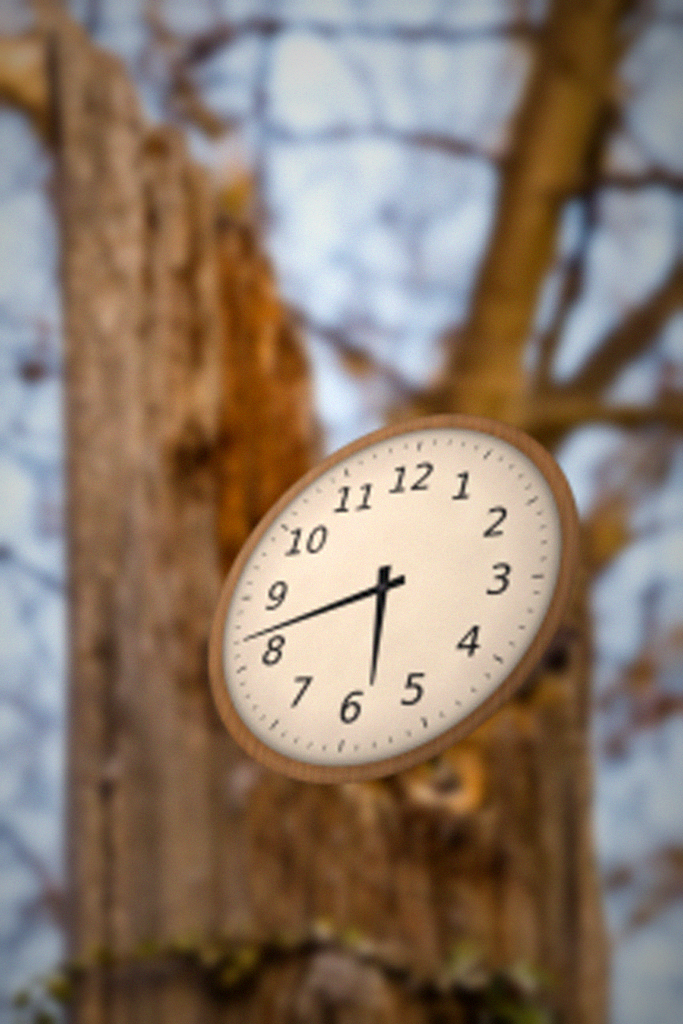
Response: 5:42
